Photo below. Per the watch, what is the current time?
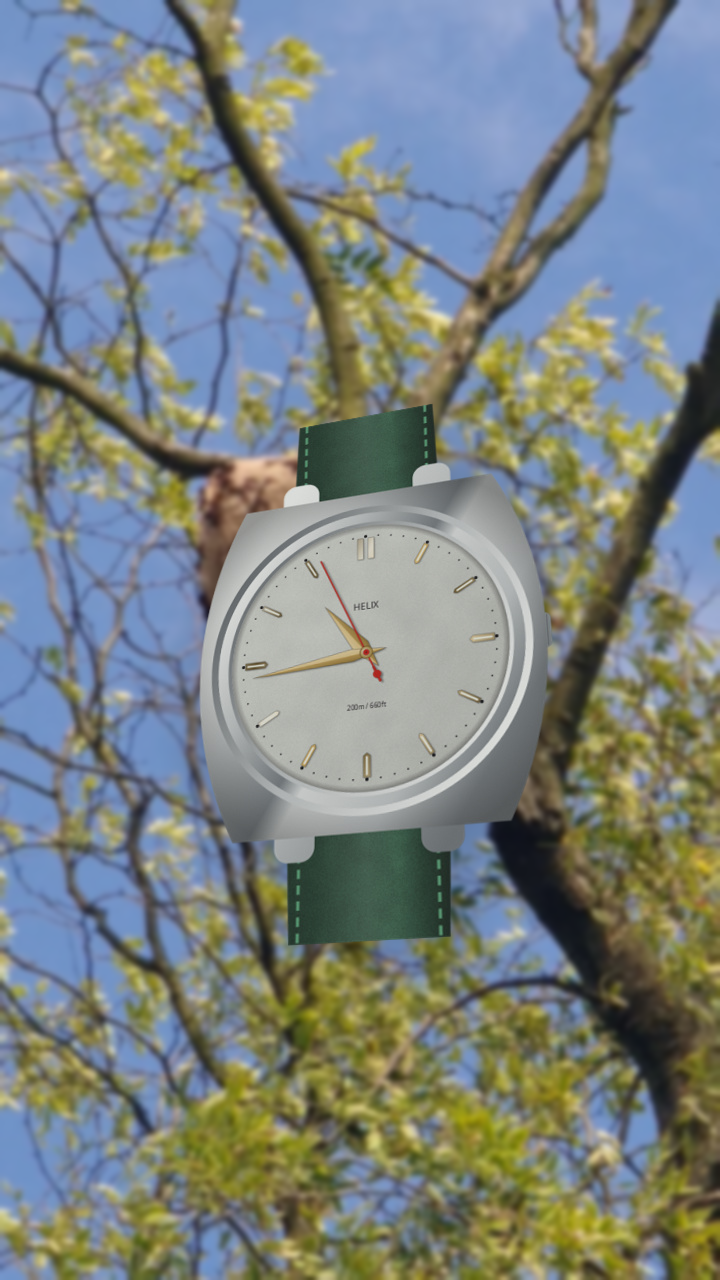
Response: 10:43:56
